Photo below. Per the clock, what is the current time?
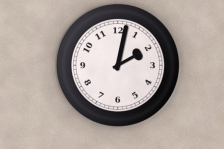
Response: 2:02
